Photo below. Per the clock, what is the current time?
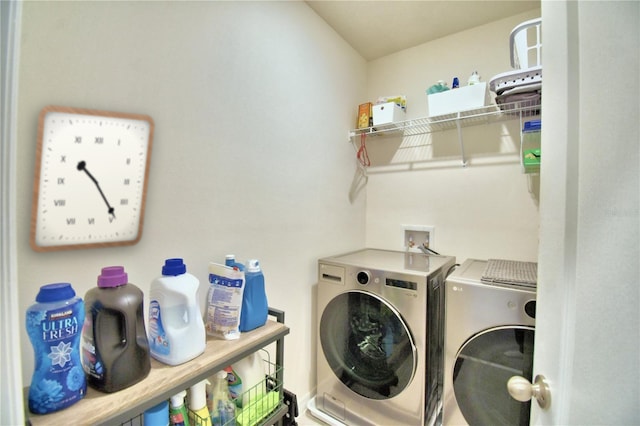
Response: 10:24
